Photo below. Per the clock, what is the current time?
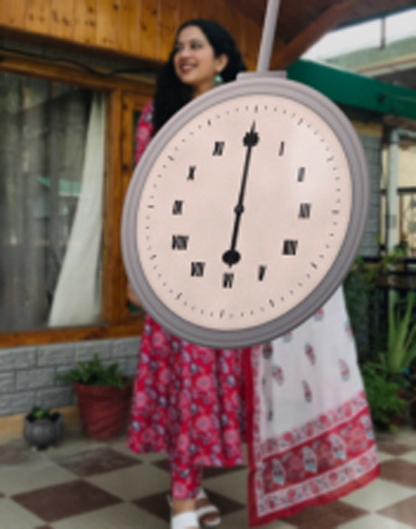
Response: 6:00
